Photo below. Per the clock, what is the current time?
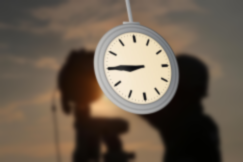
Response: 8:45
